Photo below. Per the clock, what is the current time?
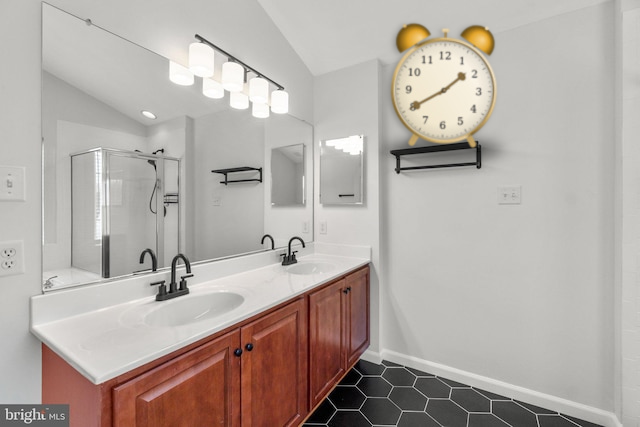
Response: 1:40
